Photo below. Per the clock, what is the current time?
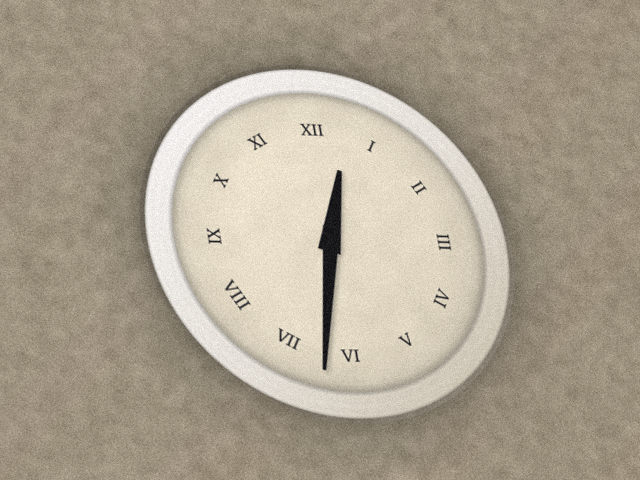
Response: 12:32
